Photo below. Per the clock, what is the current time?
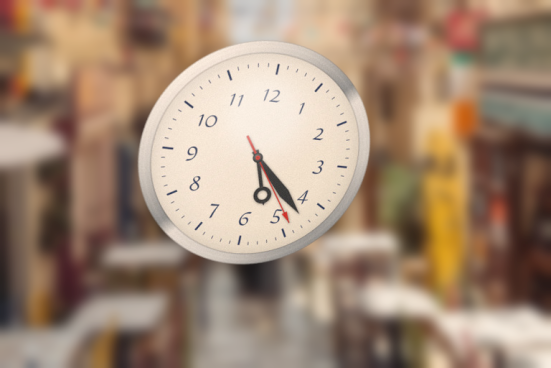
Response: 5:22:24
